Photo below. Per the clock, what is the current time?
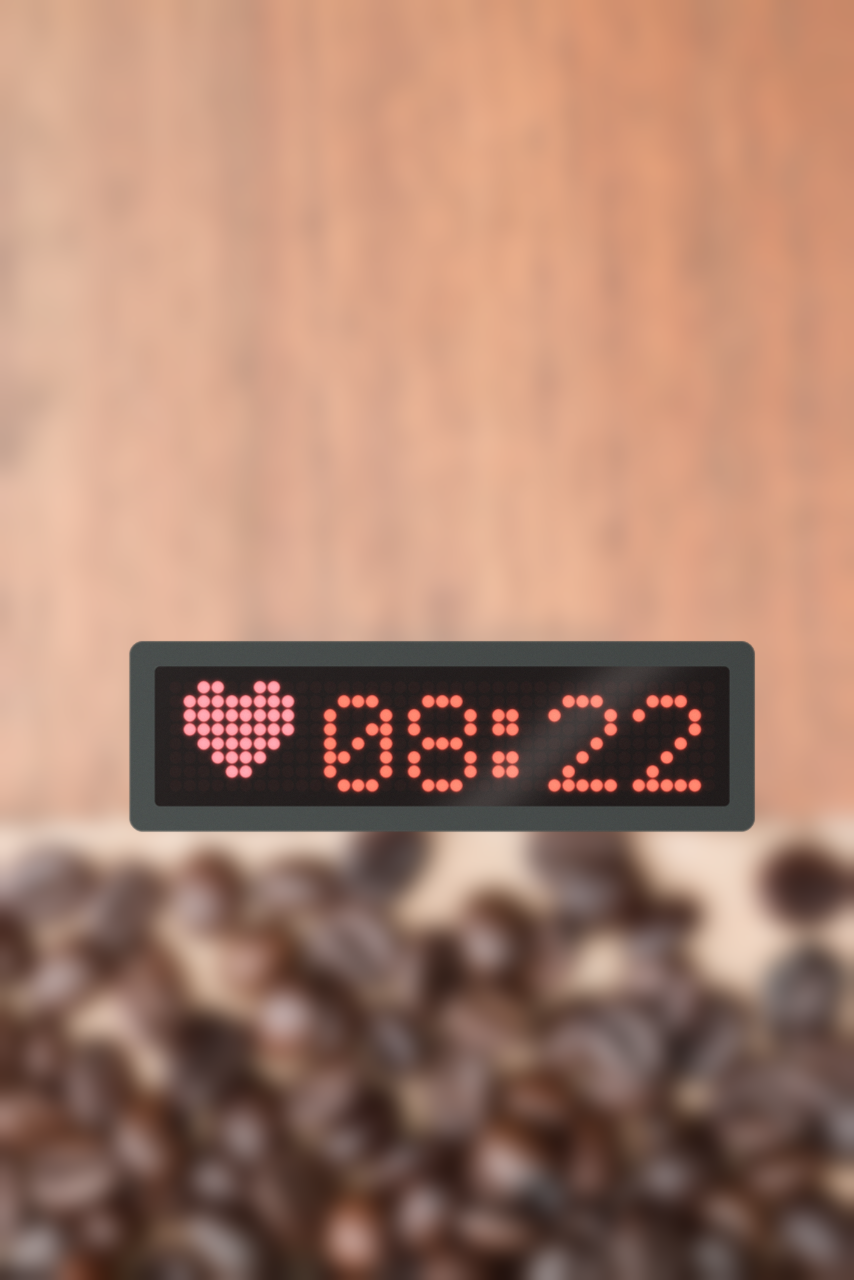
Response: 8:22
